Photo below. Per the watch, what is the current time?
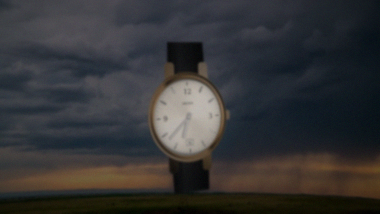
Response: 6:38
